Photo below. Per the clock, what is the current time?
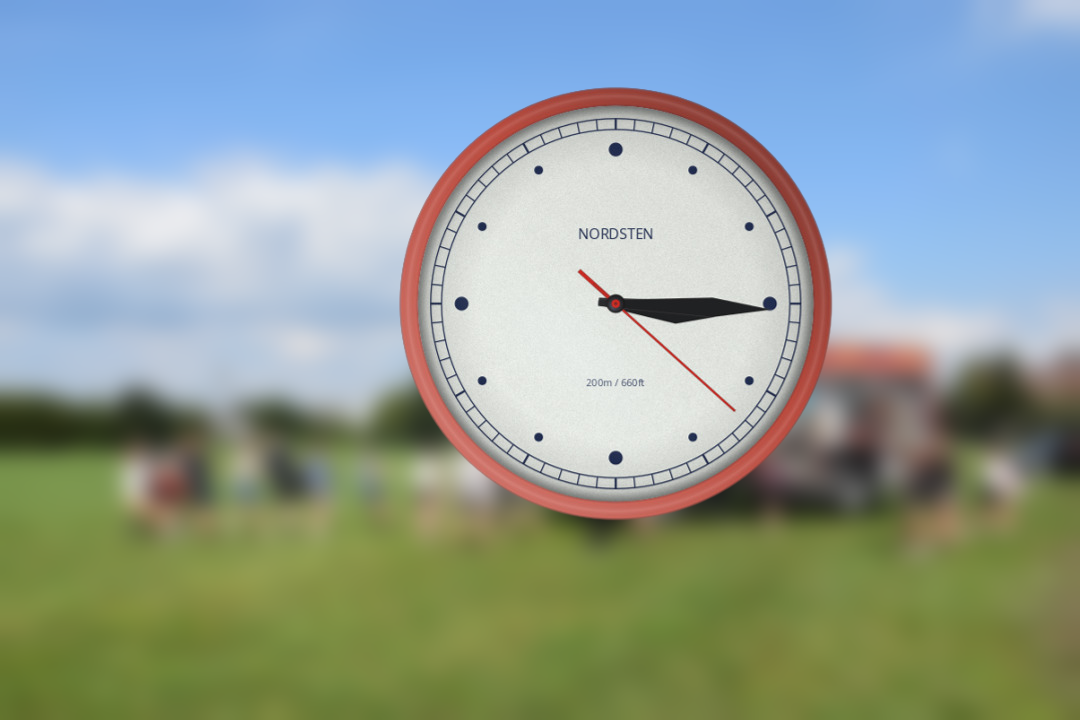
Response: 3:15:22
